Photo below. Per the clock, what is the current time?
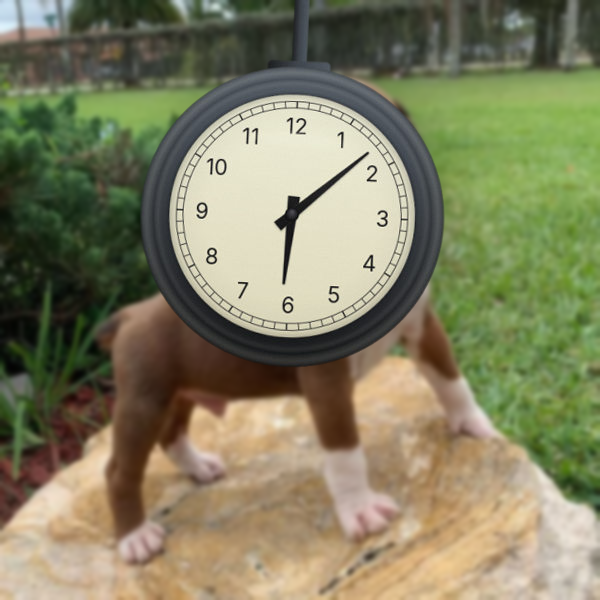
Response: 6:08
